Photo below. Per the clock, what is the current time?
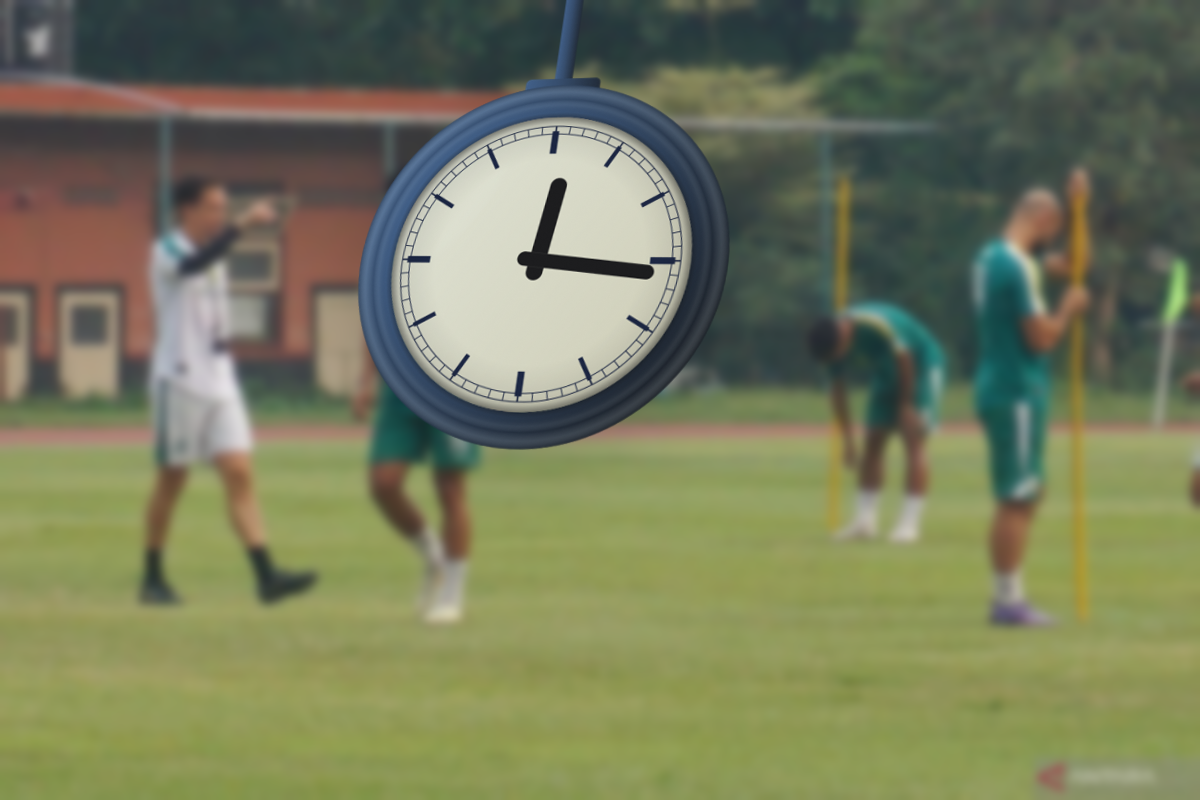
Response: 12:16
